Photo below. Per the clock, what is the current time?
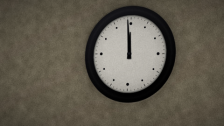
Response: 11:59
